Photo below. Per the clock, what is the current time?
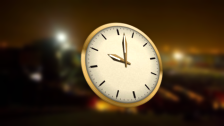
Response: 10:02
